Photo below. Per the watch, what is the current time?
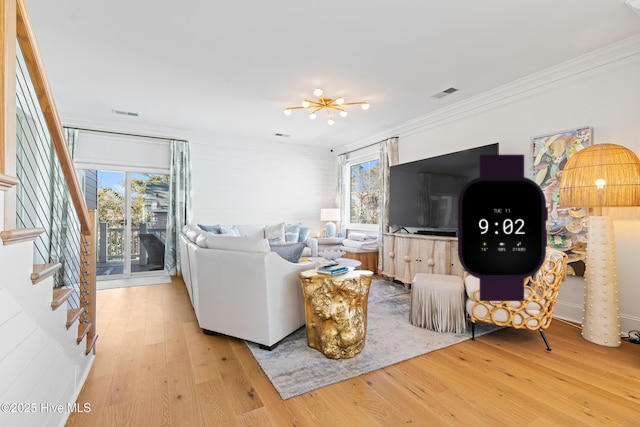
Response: 9:02
